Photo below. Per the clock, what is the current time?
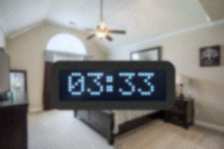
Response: 3:33
